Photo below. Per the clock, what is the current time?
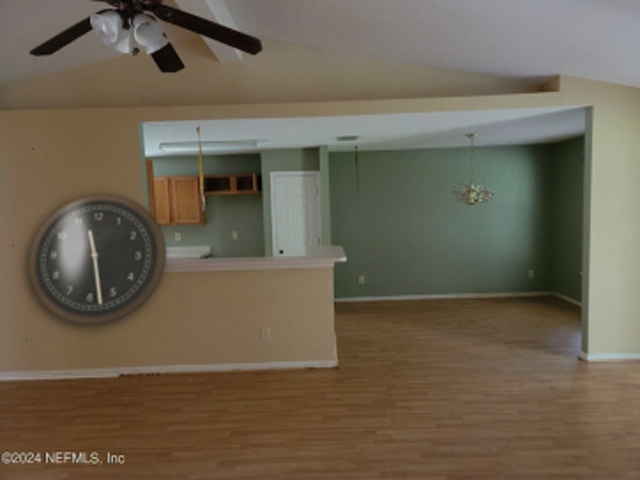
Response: 11:28
